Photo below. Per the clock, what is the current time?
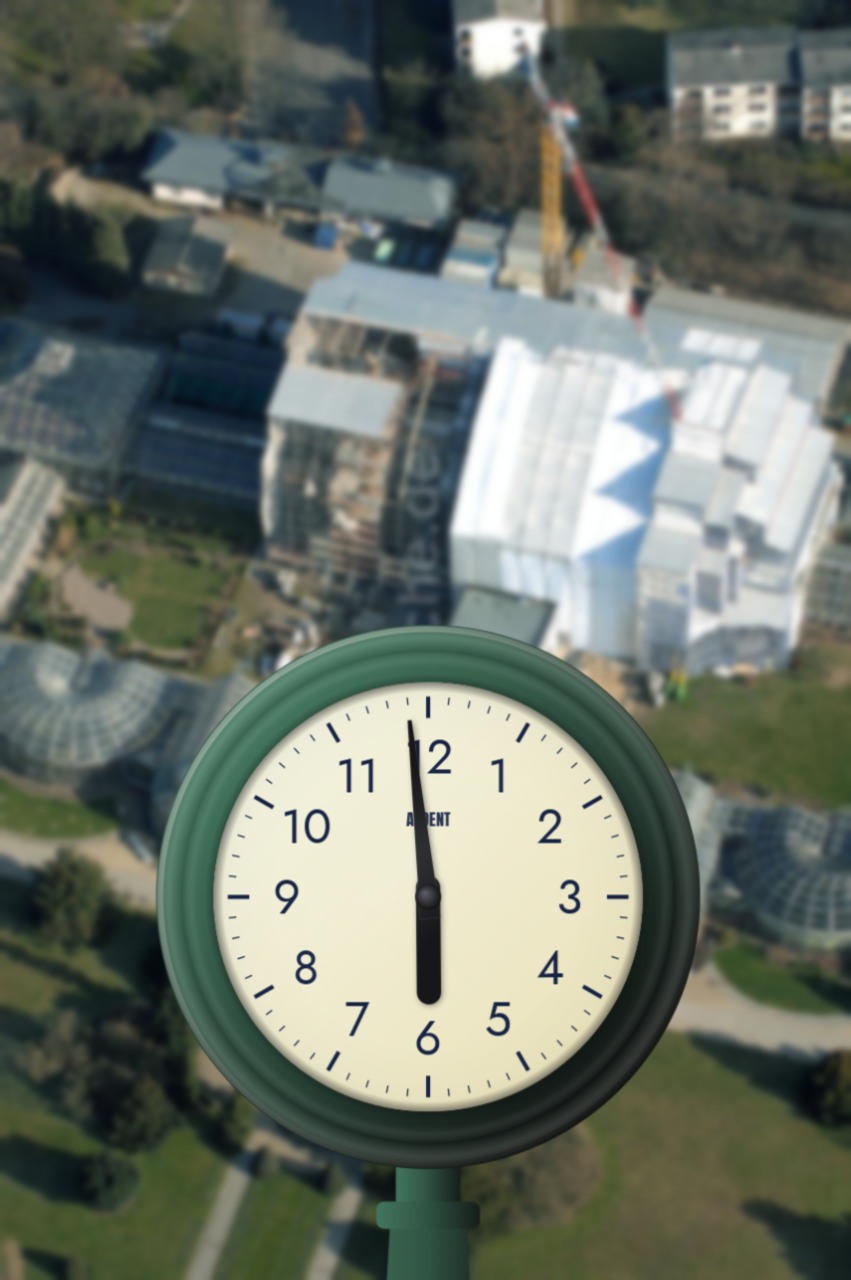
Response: 5:59
